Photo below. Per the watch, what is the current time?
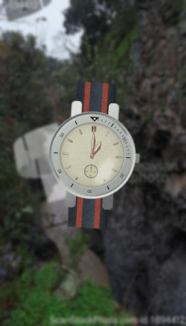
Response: 1:00
